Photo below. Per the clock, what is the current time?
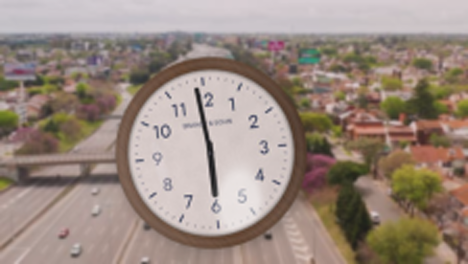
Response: 5:59
